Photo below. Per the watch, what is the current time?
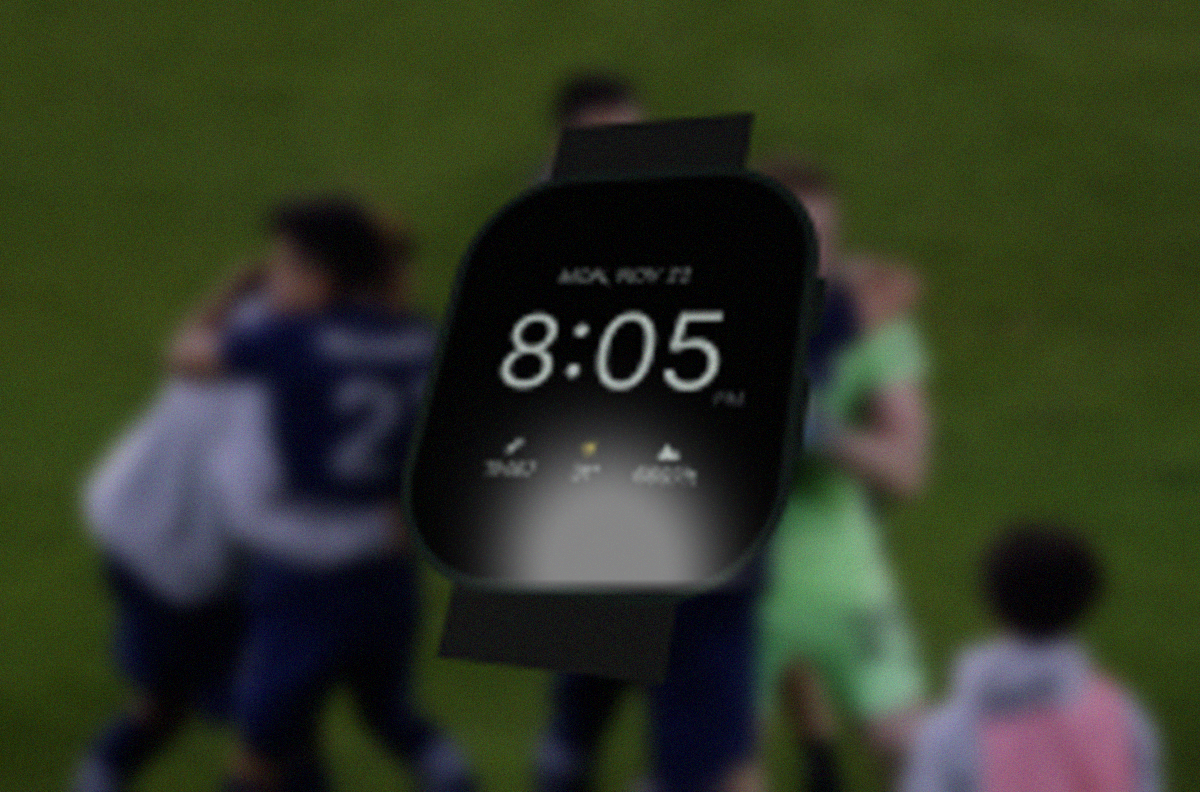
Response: 8:05
